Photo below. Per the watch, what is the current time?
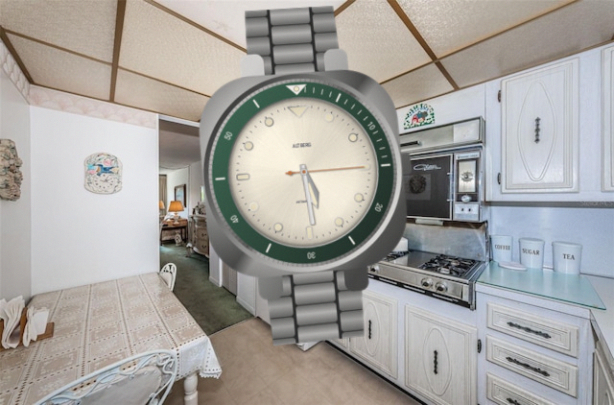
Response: 5:29:15
